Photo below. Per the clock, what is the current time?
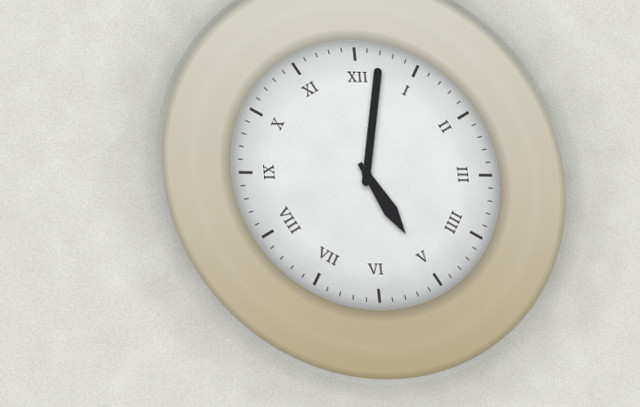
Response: 5:02
